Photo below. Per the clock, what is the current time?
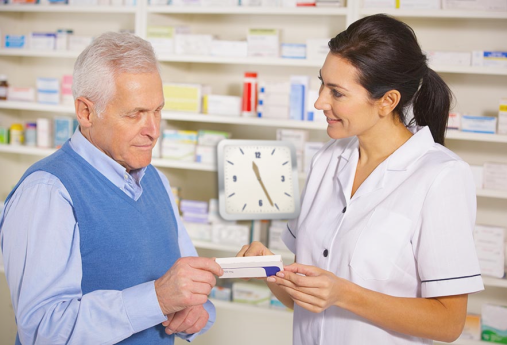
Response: 11:26
